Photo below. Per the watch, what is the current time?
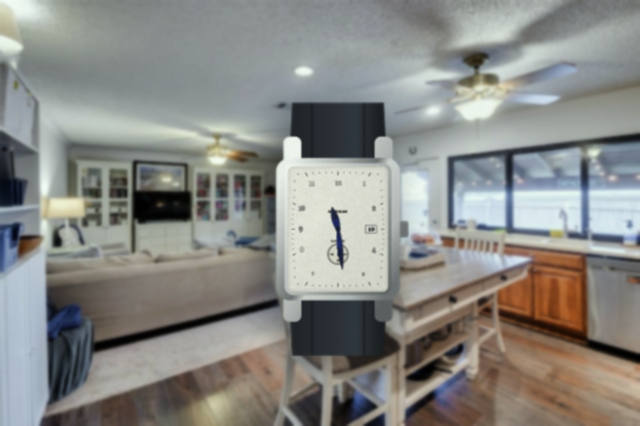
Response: 11:29
